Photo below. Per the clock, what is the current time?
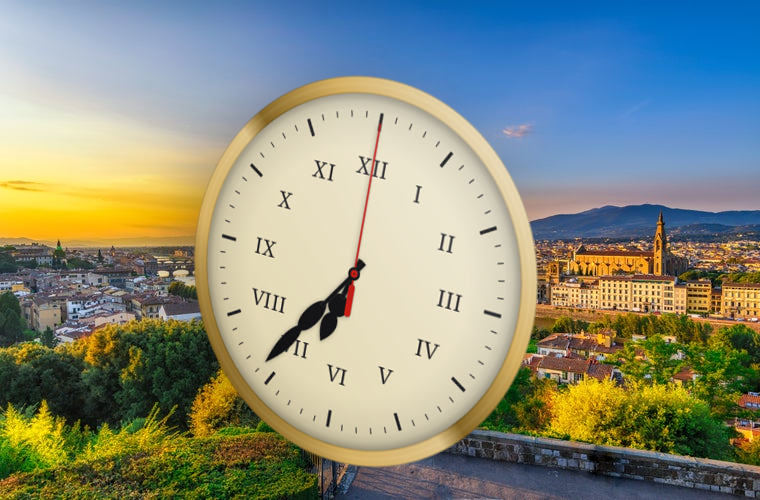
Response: 6:36:00
